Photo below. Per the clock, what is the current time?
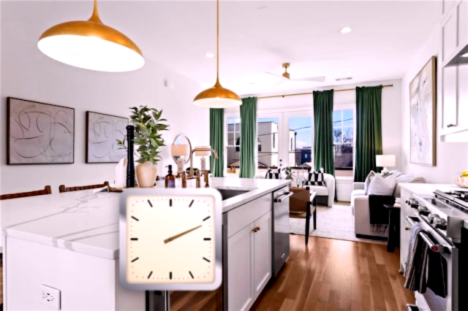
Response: 2:11
